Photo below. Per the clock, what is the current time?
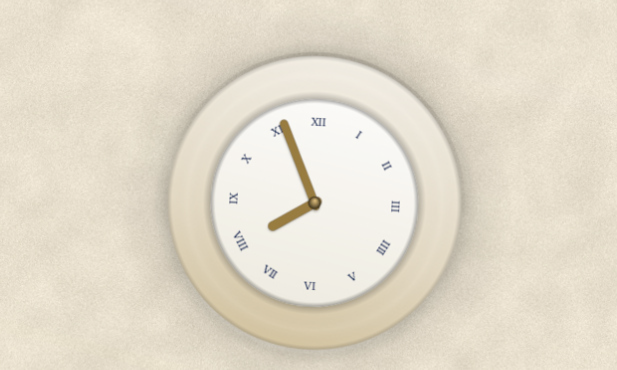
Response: 7:56
